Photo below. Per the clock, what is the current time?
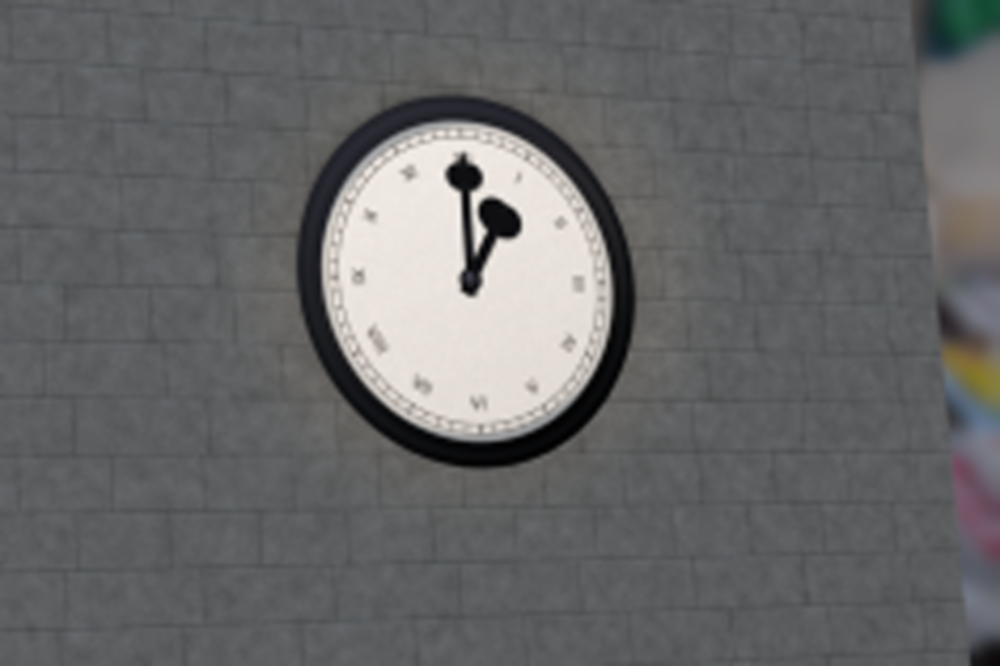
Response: 1:00
